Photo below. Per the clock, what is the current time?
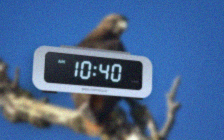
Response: 10:40
